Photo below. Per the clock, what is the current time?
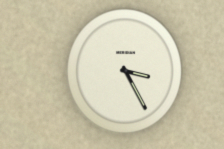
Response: 3:25
